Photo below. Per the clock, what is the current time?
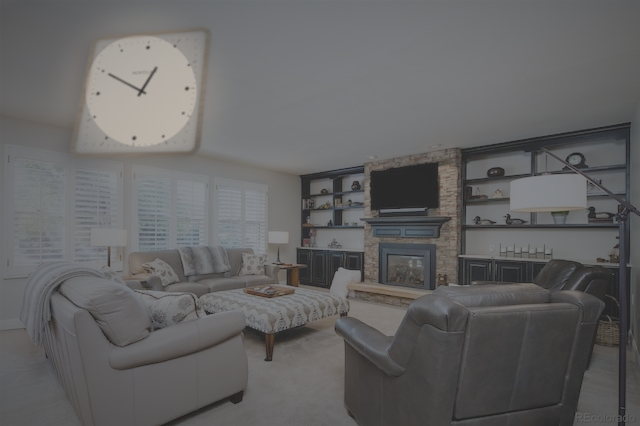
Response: 12:50
